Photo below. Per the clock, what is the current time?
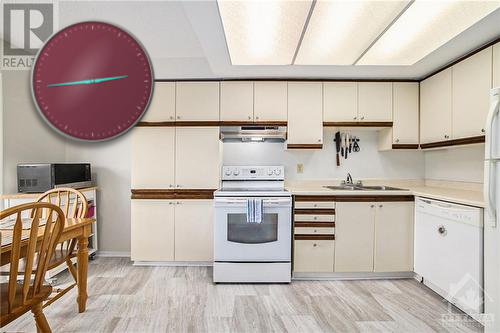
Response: 2:44
